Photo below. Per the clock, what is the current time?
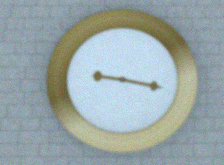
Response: 9:17
